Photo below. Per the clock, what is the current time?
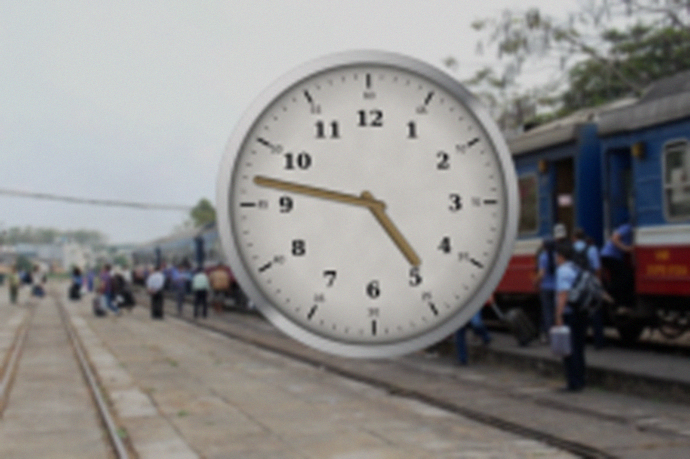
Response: 4:47
